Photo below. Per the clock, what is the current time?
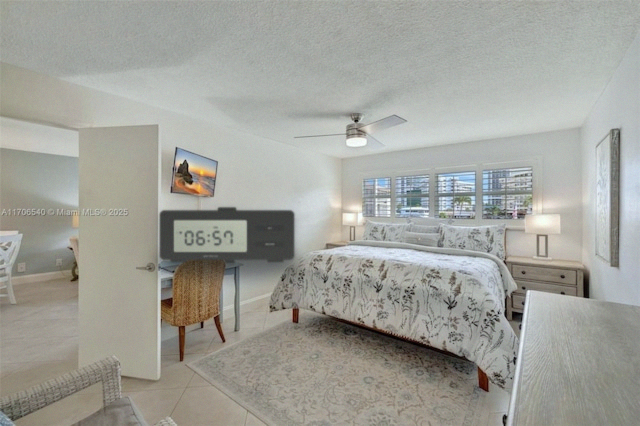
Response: 6:57
